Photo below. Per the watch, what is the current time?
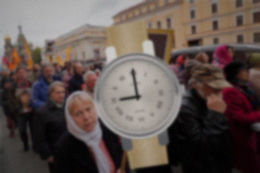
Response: 9:00
